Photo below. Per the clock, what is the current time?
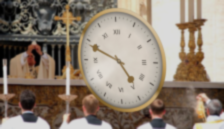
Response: 4:49
